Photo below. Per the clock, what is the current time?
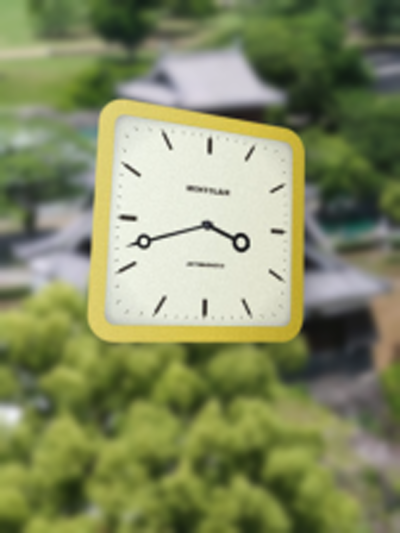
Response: 3:42
